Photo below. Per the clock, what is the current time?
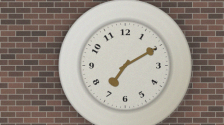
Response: 7:10
